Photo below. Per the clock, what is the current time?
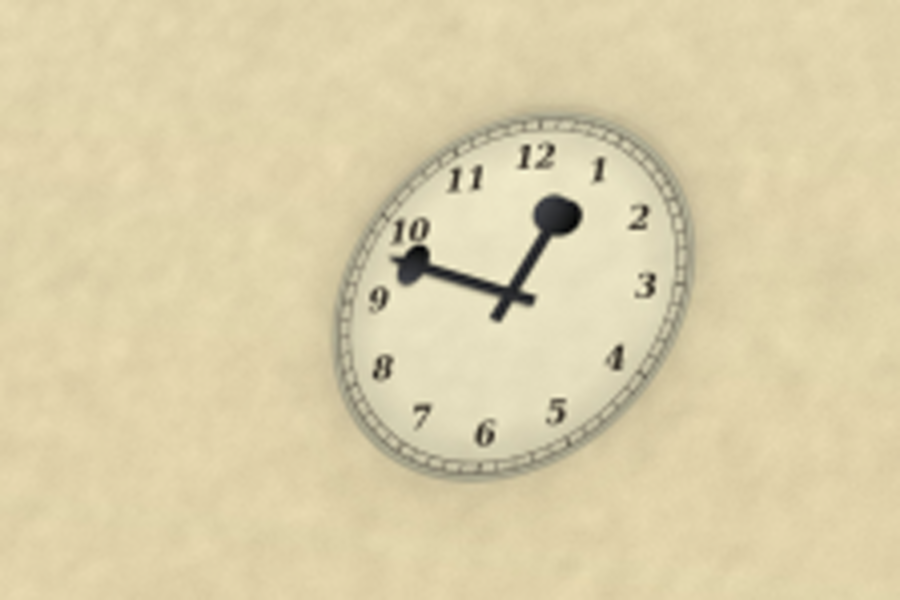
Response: 12:48
